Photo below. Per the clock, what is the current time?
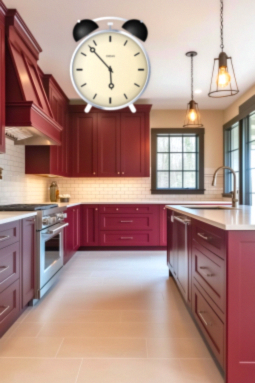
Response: 5:53
